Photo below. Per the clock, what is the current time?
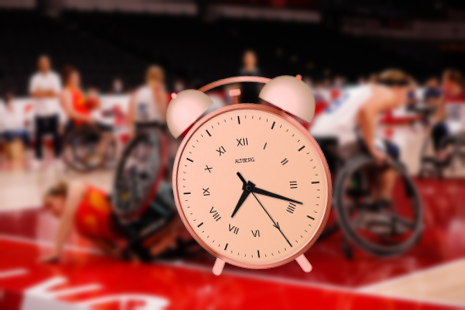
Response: 7:18:25
